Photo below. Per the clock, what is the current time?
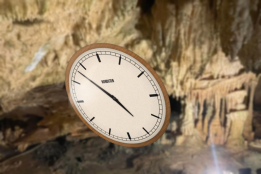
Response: 4:53
